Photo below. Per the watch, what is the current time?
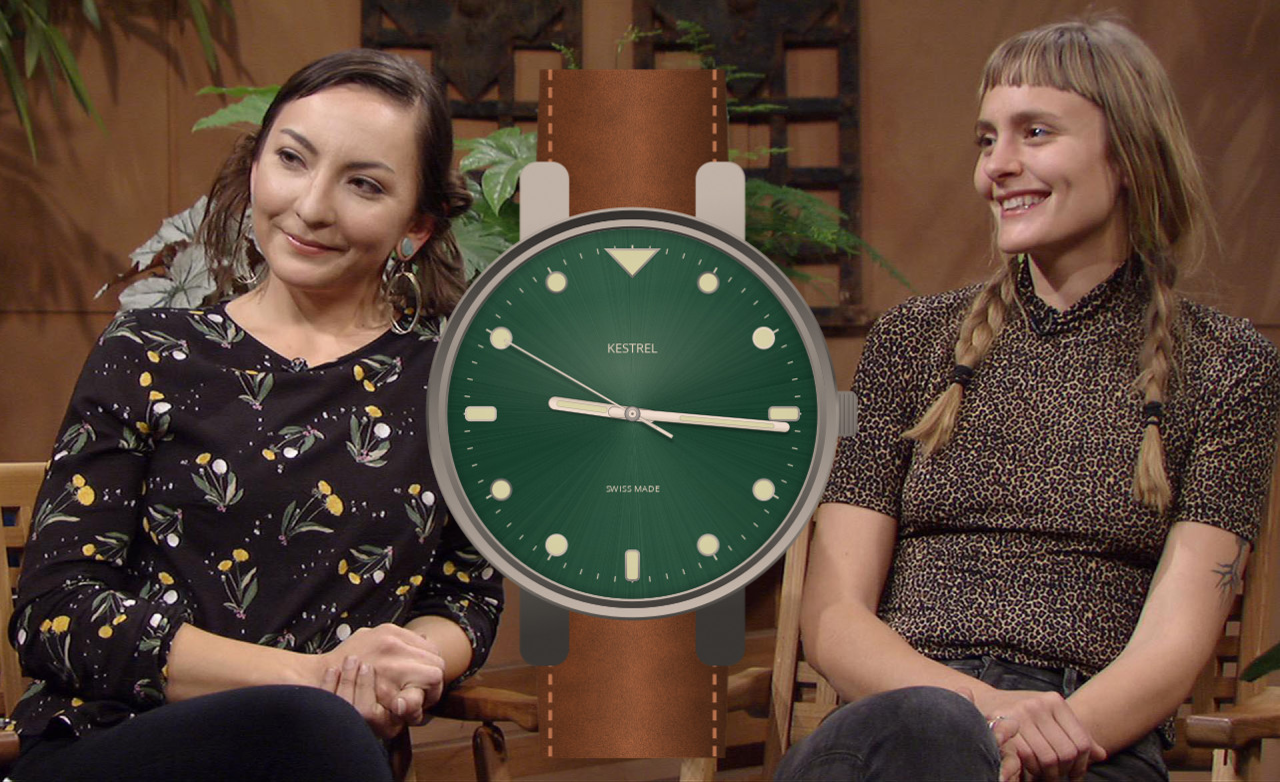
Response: 9:15:50
